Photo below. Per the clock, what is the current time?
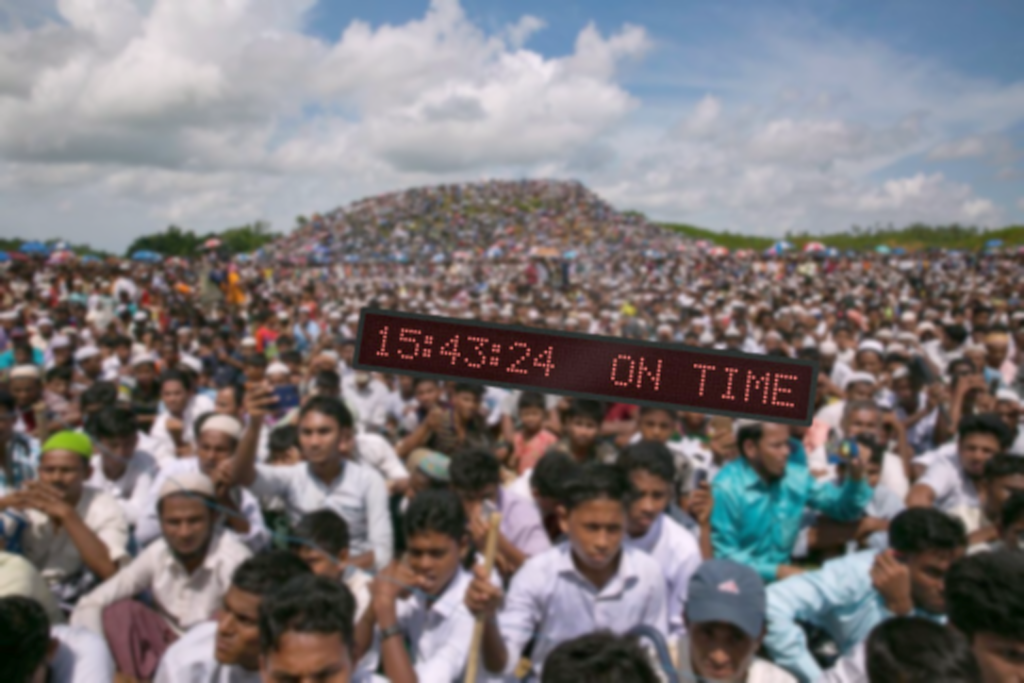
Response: 15:43:24
